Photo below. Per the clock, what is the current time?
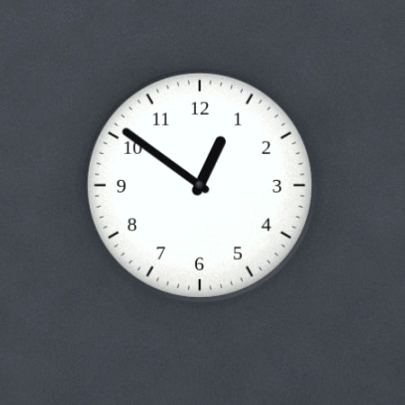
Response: 12:51
